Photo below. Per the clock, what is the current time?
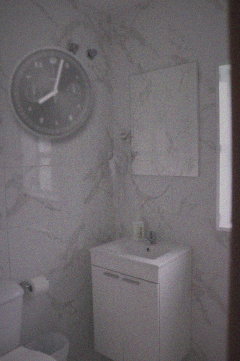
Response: 8:03
